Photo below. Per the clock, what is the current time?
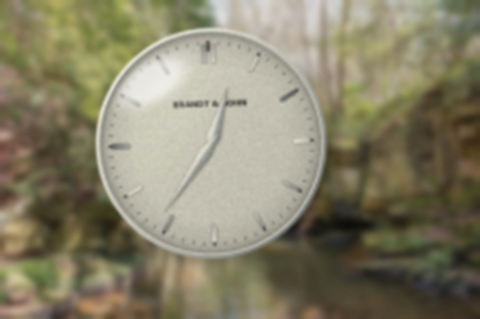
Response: 12:36
